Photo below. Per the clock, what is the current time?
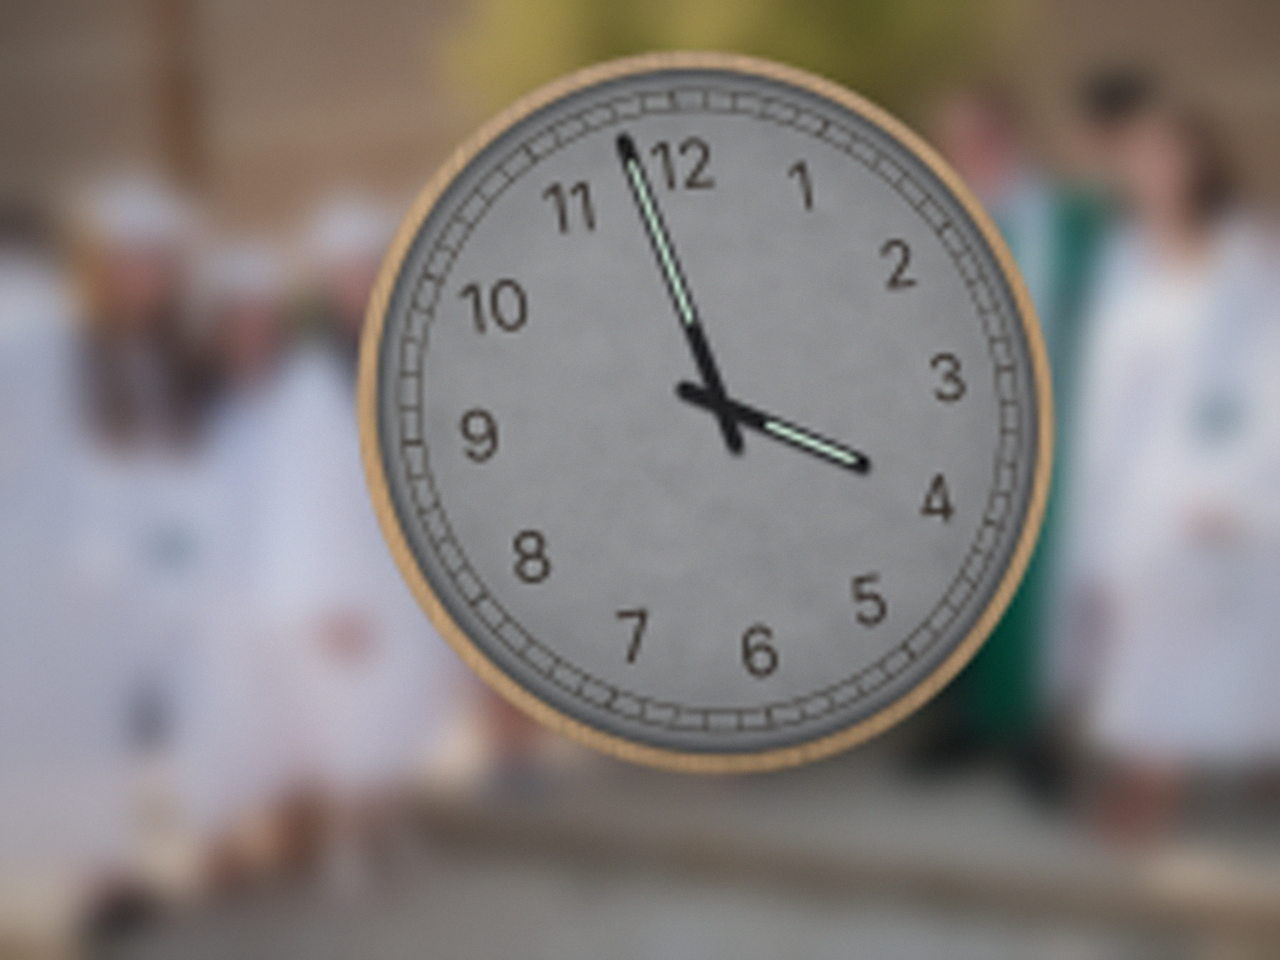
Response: 3:58
